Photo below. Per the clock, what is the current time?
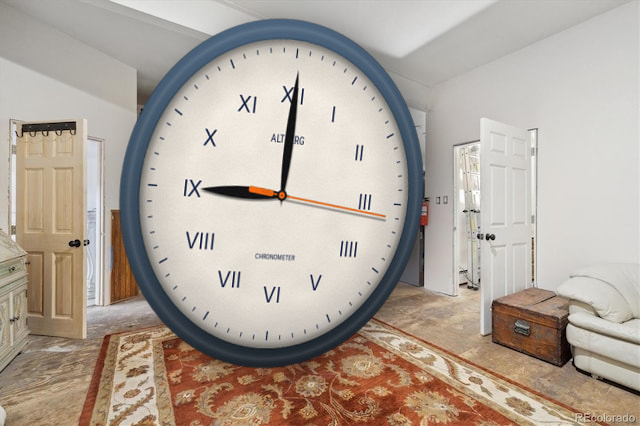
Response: 9:00:16
